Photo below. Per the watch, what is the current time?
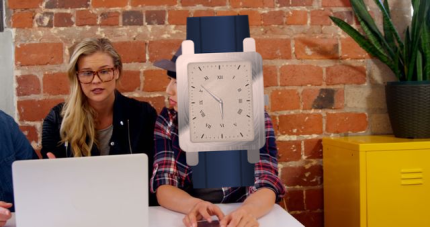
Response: 5:52
